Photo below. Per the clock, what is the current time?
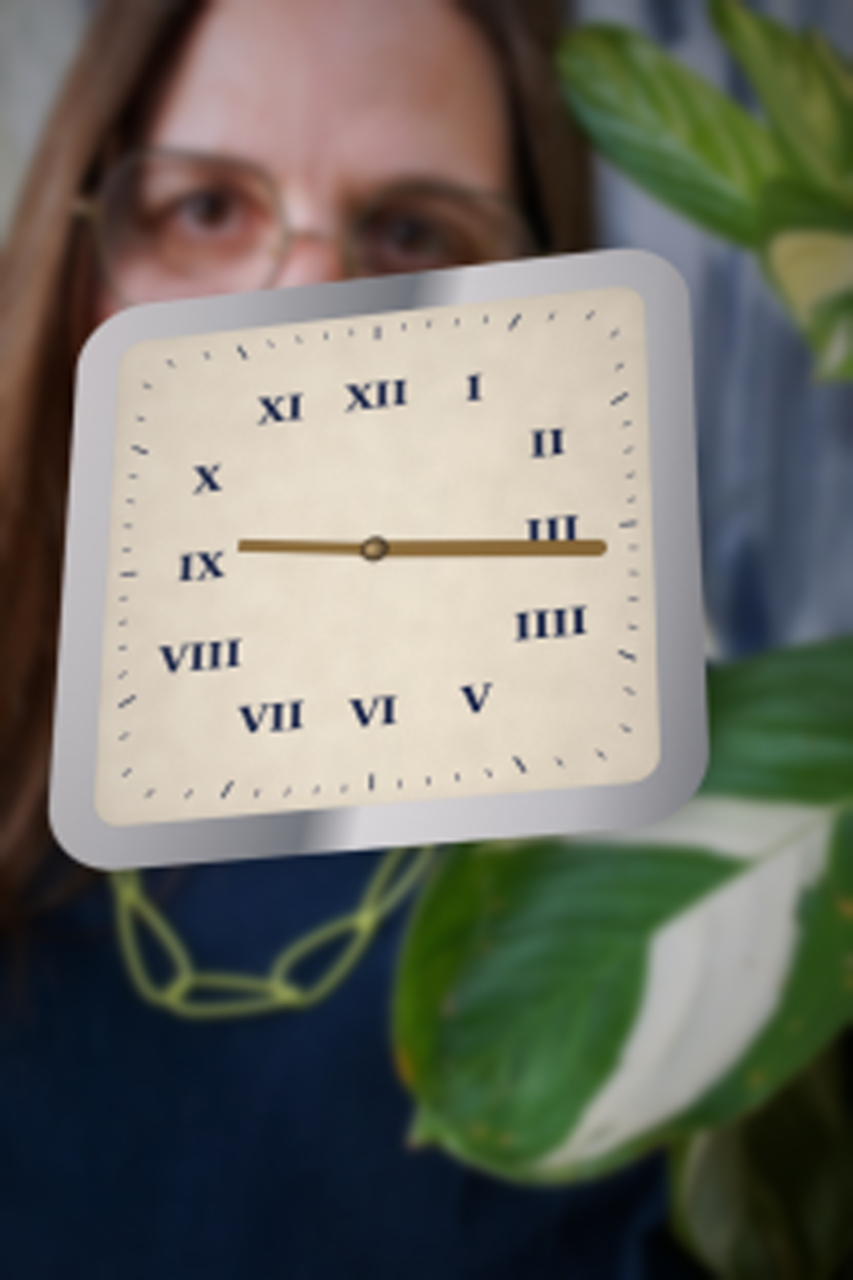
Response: 9:16
